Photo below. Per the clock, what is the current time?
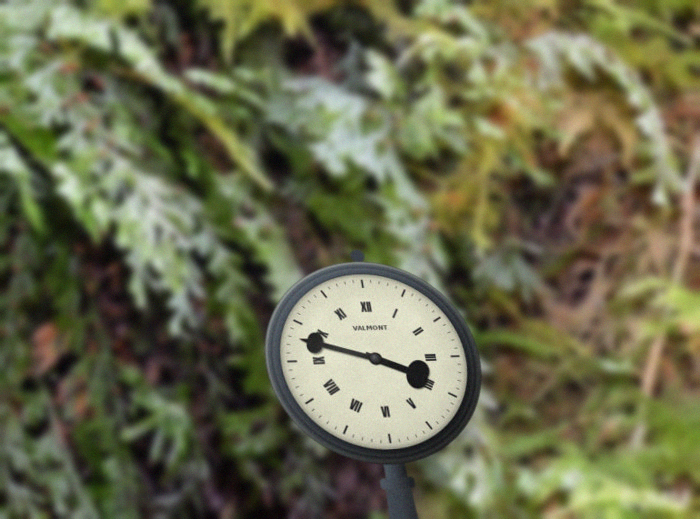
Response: 3:48
